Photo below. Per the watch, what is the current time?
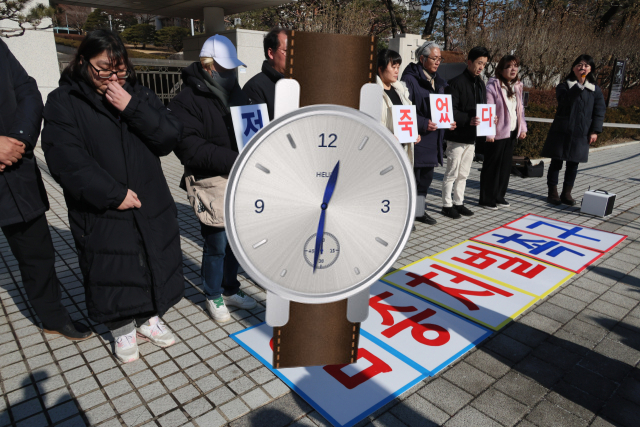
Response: 12:31
